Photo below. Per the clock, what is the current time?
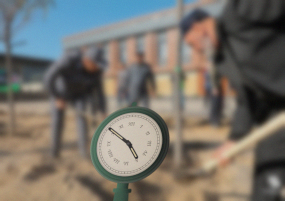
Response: 4:51
